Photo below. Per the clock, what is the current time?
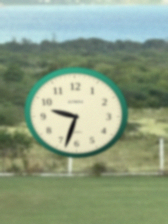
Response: 9:33
